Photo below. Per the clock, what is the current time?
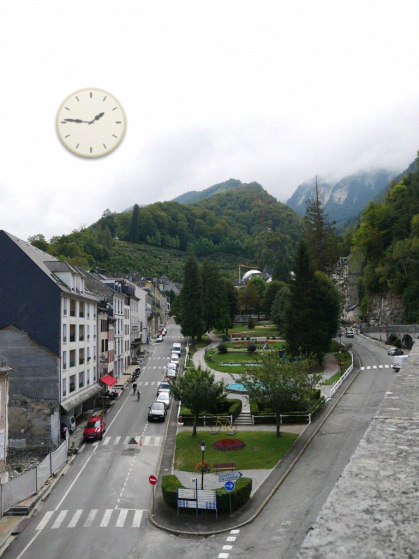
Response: 1:46
